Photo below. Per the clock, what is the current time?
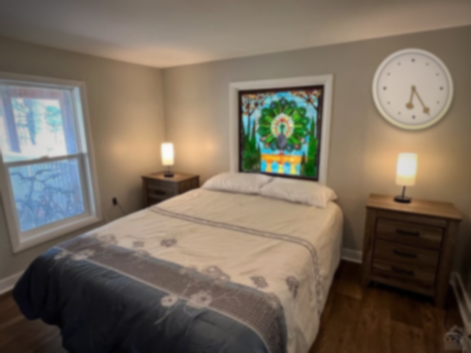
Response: 6:25
